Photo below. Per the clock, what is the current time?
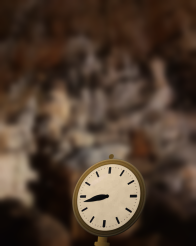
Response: 8:43
